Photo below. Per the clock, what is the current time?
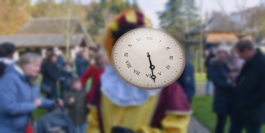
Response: 5:28
